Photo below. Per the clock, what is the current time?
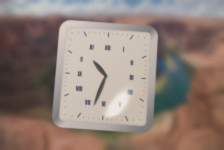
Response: 10:33
